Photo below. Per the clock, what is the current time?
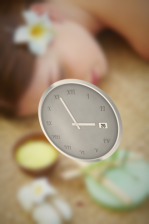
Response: 2:56
